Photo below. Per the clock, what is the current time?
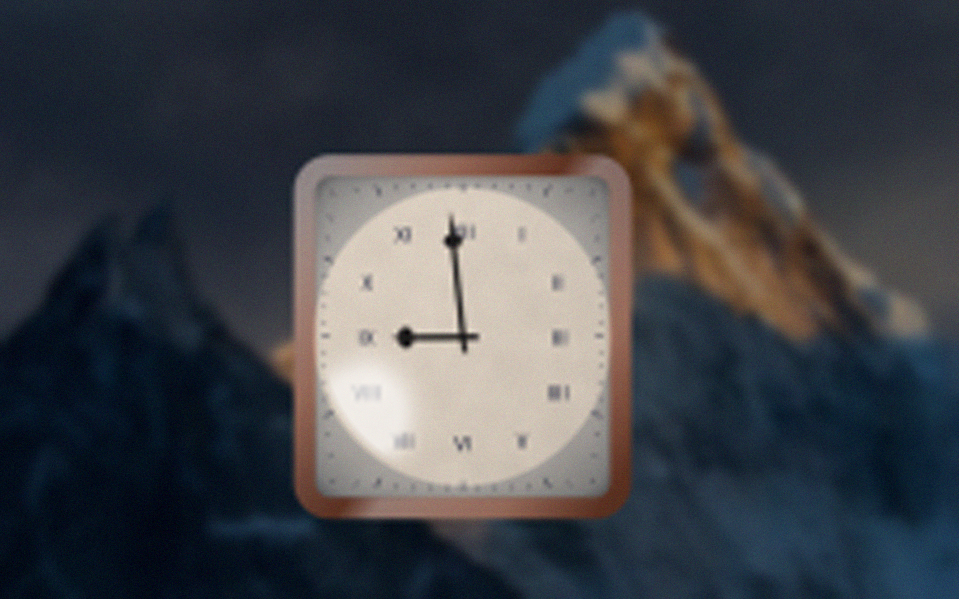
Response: 8:59
